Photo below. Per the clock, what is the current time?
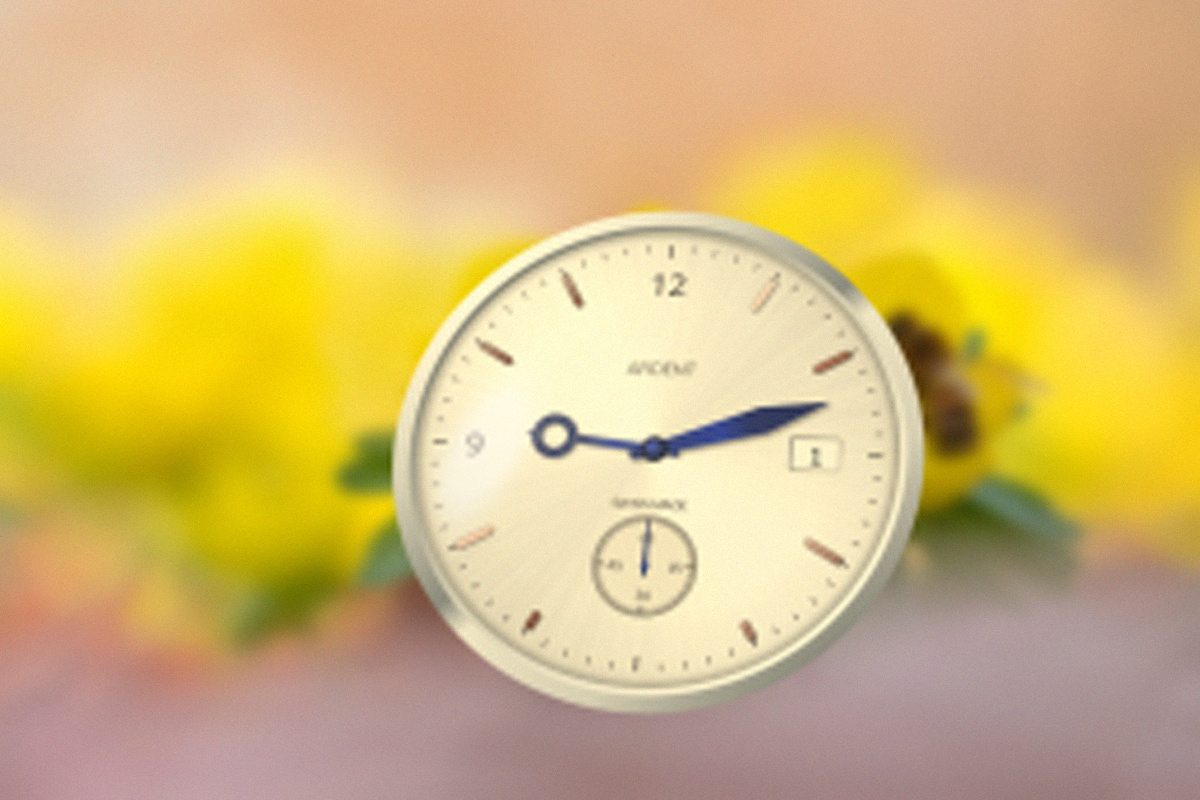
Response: 9:12
